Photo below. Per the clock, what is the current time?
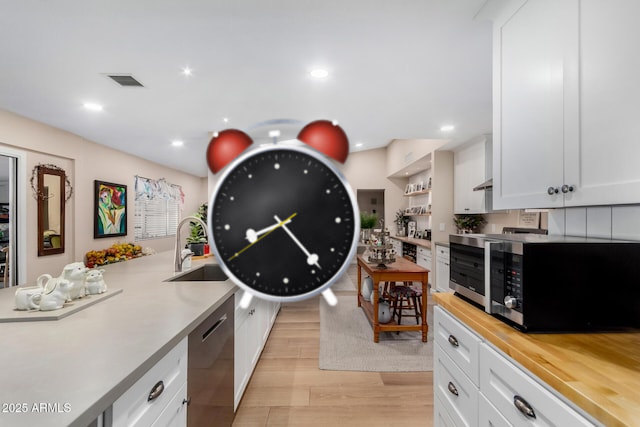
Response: 8:23:40
